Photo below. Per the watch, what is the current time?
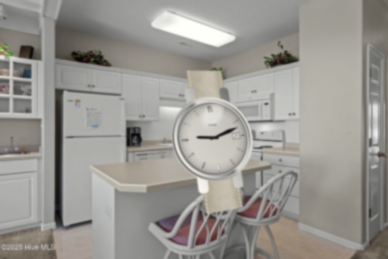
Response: 9:12
